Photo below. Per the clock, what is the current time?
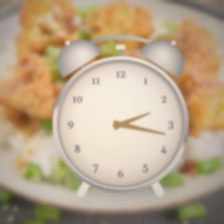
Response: 2:17
